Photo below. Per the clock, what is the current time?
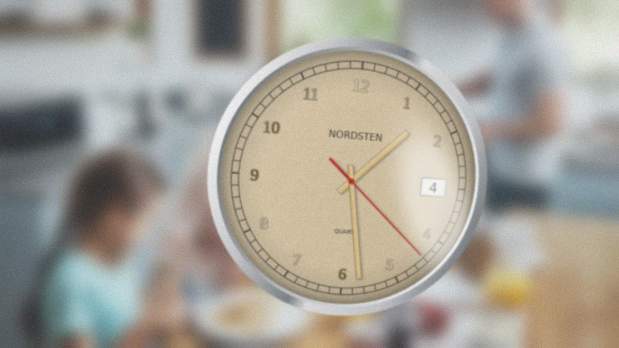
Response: 1:28:22
